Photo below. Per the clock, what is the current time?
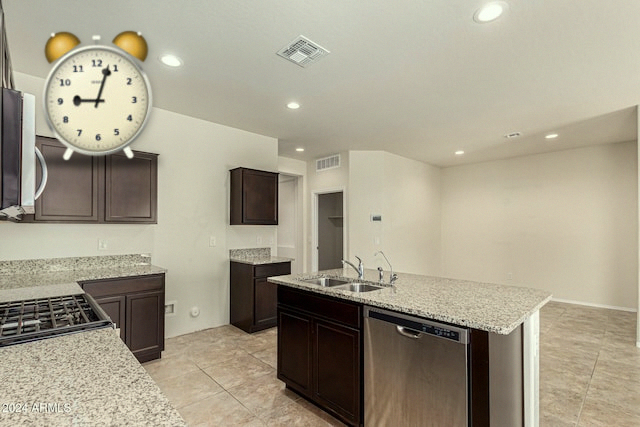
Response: 9:03
